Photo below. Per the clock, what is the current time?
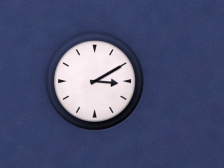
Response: 3:10
